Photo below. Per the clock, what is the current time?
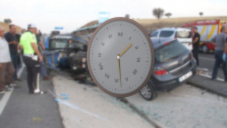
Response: 1:28
